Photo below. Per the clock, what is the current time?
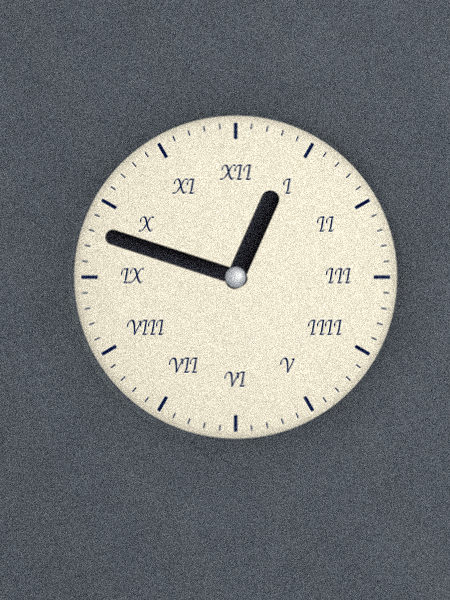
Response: 12:48
